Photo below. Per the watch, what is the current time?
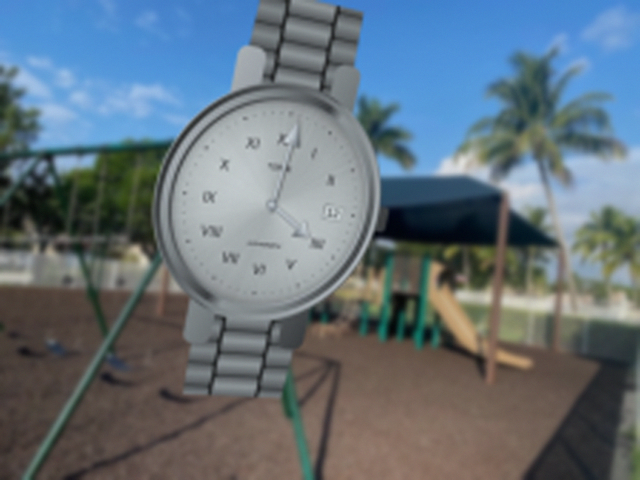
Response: 4:01
